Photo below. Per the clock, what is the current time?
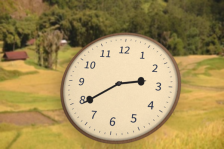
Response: 2:39
